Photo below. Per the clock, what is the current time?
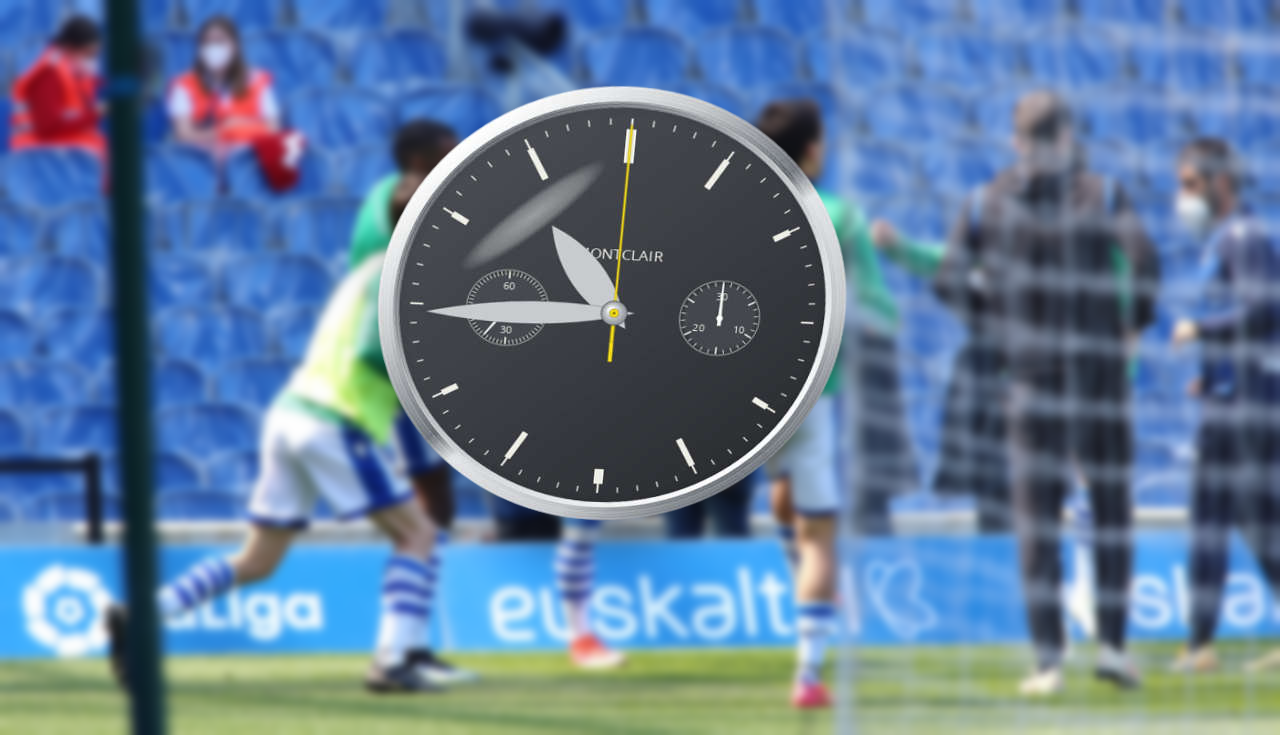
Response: 10:44:36
